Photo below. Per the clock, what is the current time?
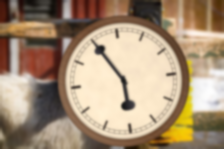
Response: 5:55
